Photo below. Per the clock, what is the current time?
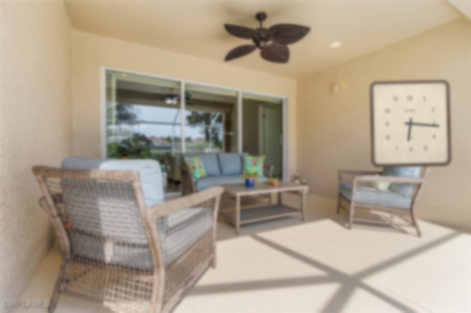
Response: 6:16
